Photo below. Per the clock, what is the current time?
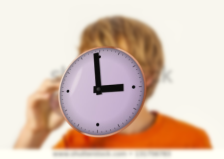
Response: 2:59
